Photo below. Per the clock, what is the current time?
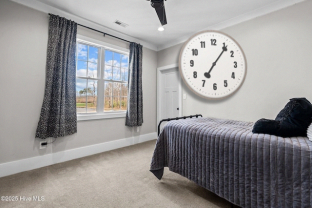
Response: 7:06
